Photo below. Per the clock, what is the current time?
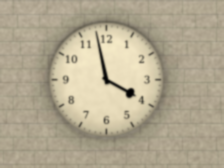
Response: 3:58
